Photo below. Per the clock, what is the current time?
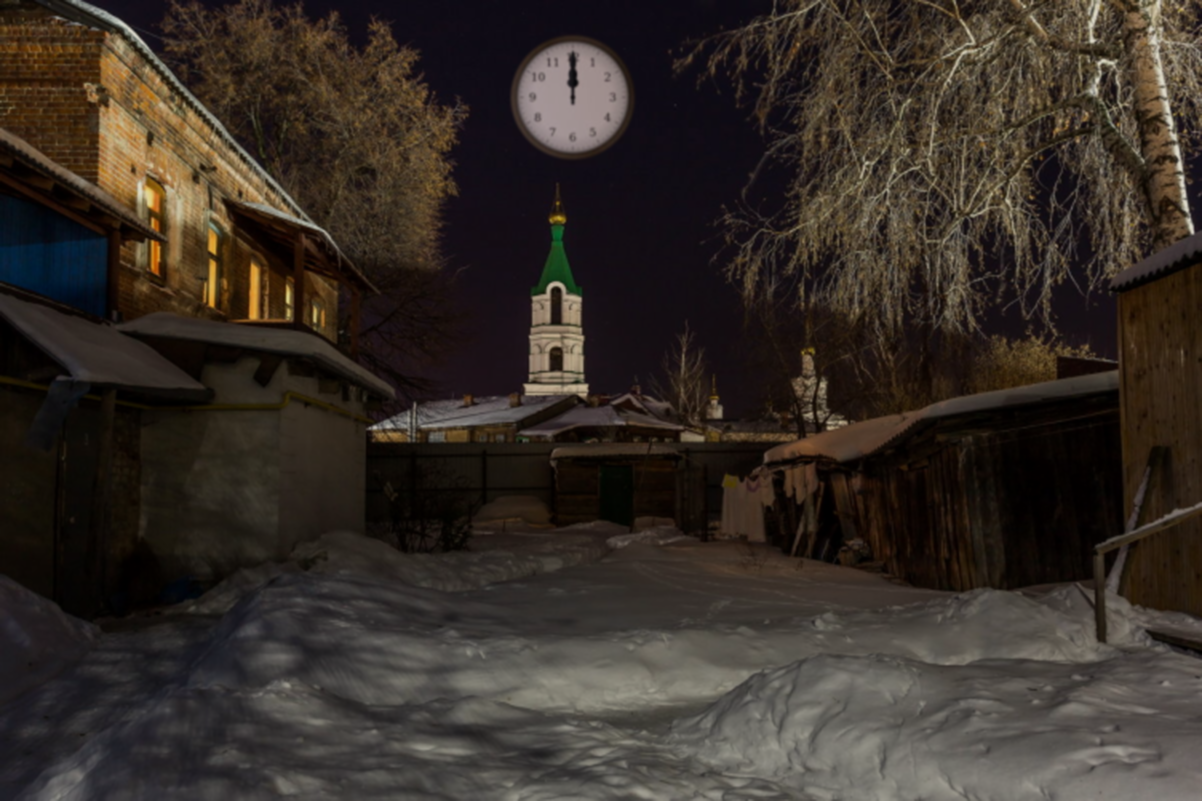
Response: 12:00
